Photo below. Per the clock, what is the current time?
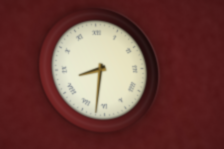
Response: 8:32
